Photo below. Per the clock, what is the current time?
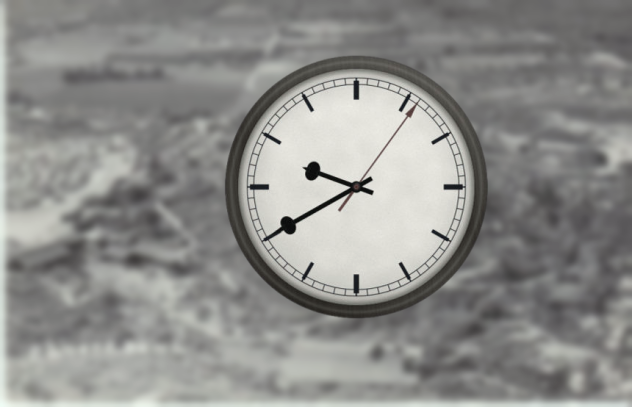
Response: 9:40:06
